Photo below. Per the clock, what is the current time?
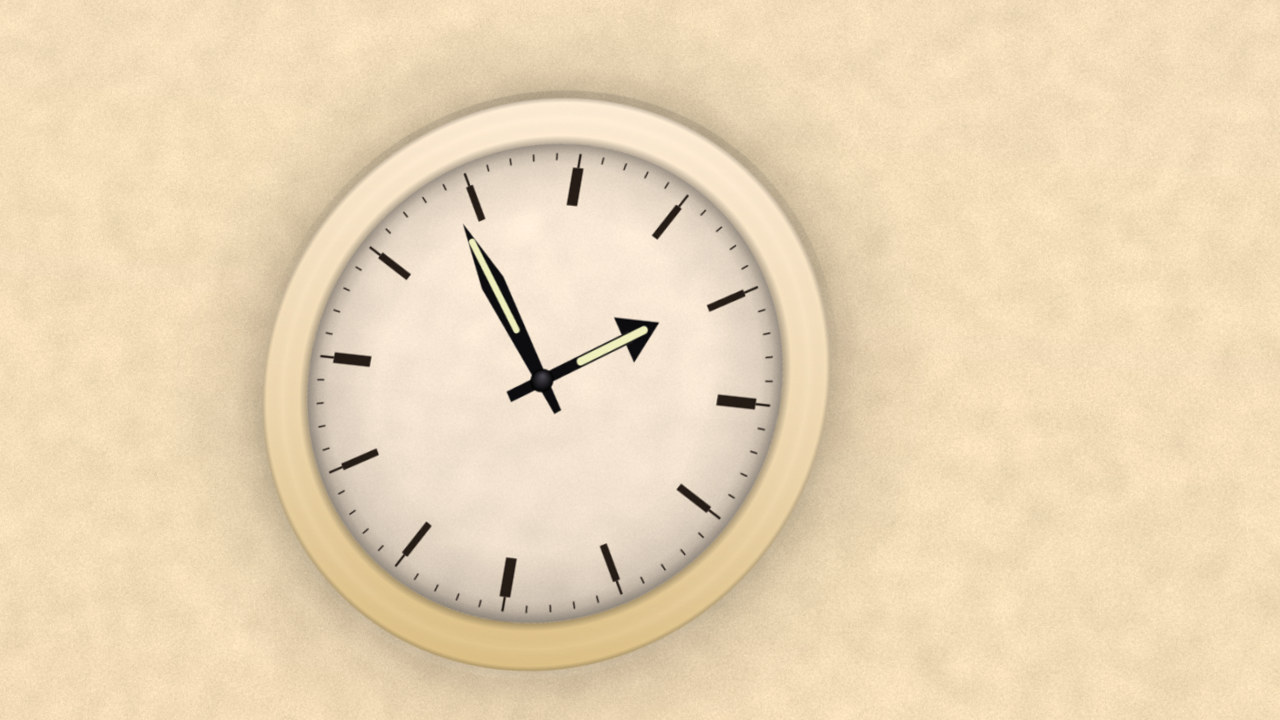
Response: 1:54
